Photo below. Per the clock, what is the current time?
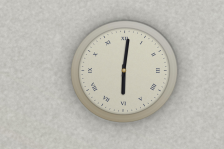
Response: 6:01
